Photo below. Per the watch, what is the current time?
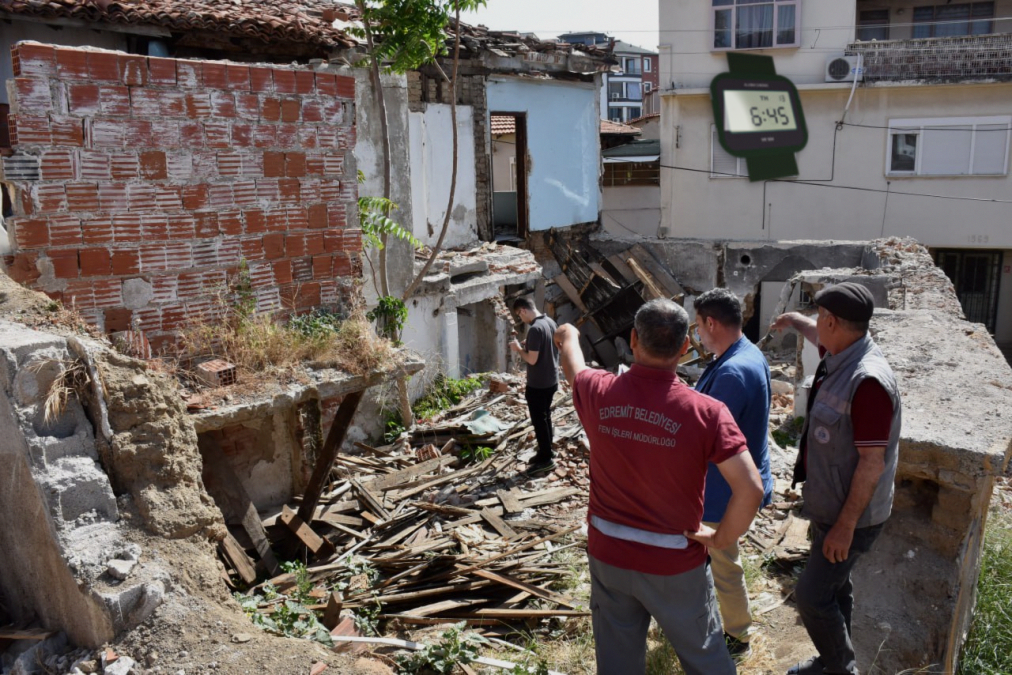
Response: 6:45
